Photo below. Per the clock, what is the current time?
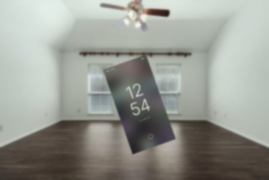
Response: 12:54
